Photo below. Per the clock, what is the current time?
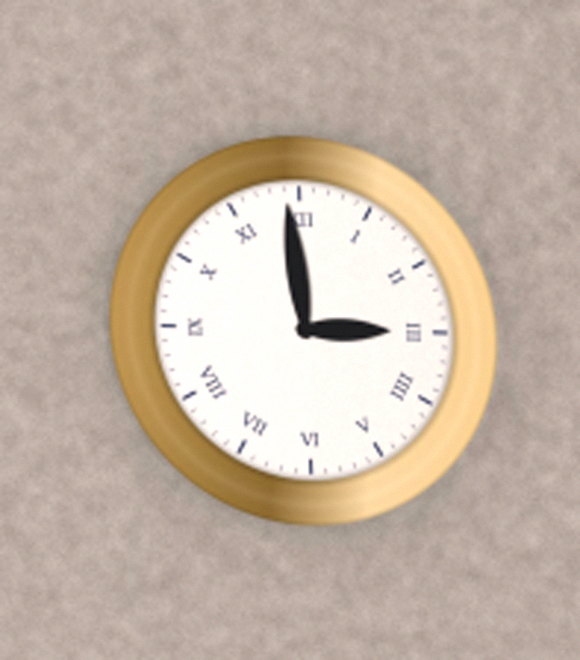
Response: 2:59
